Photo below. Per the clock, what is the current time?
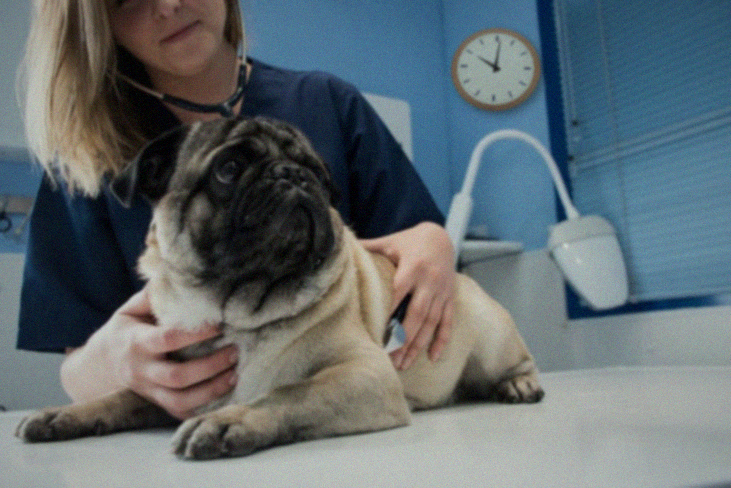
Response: 10:01
